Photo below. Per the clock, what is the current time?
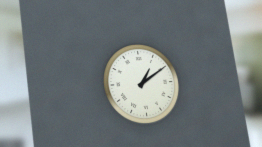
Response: 1:10
